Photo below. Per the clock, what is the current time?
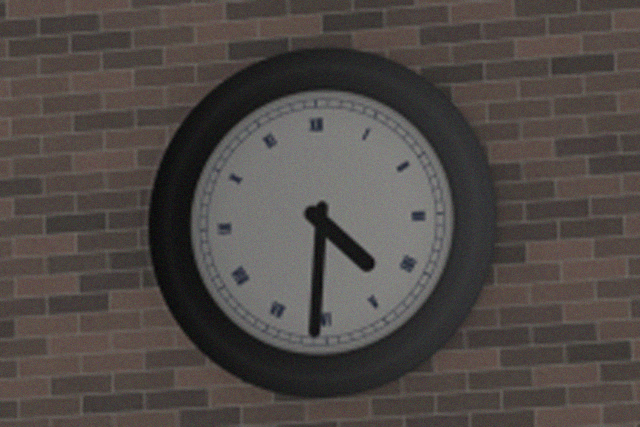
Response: 4:31
